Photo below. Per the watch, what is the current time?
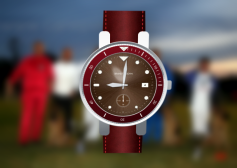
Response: 9:01
